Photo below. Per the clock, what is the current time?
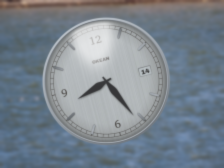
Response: 8:26
